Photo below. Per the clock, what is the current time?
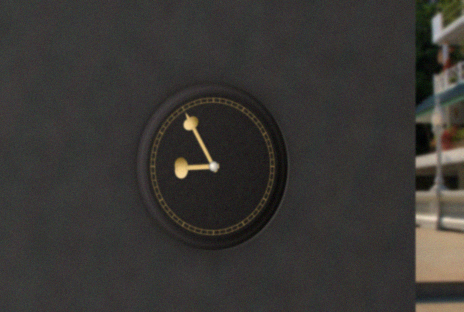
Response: 8:55
